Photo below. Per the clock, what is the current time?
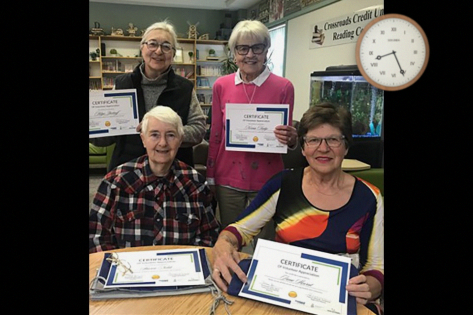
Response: 8:26
